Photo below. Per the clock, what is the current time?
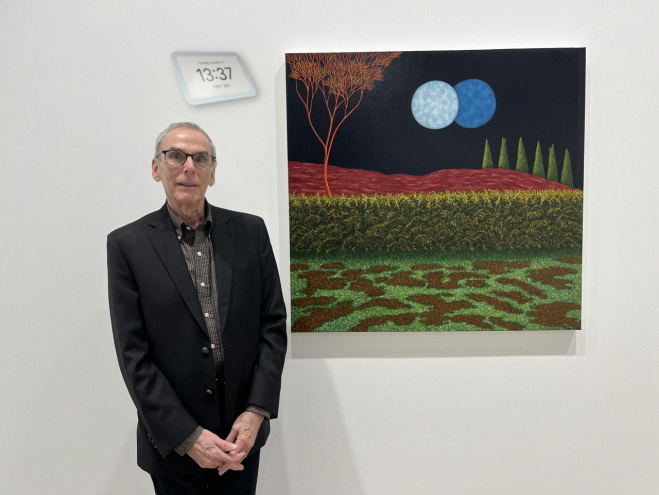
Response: 13:37
